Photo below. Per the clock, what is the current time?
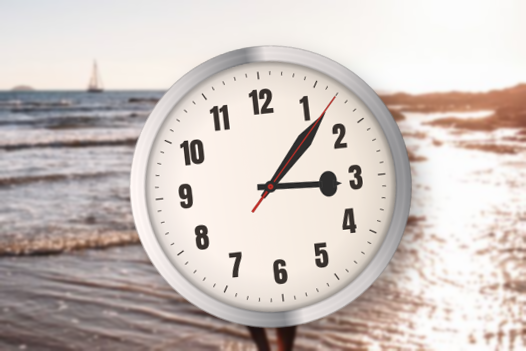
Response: 3:07:07
